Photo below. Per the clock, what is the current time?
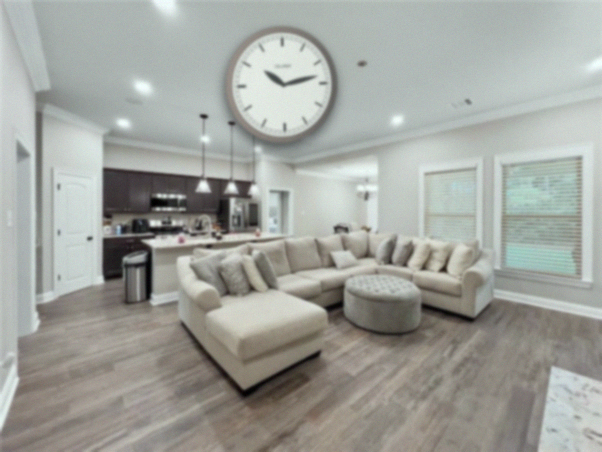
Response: 10:13
